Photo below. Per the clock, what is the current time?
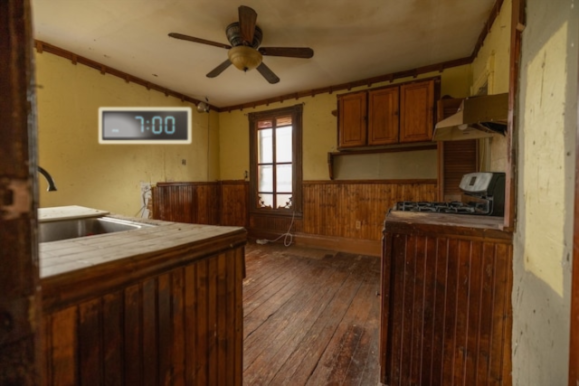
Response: 7:00
